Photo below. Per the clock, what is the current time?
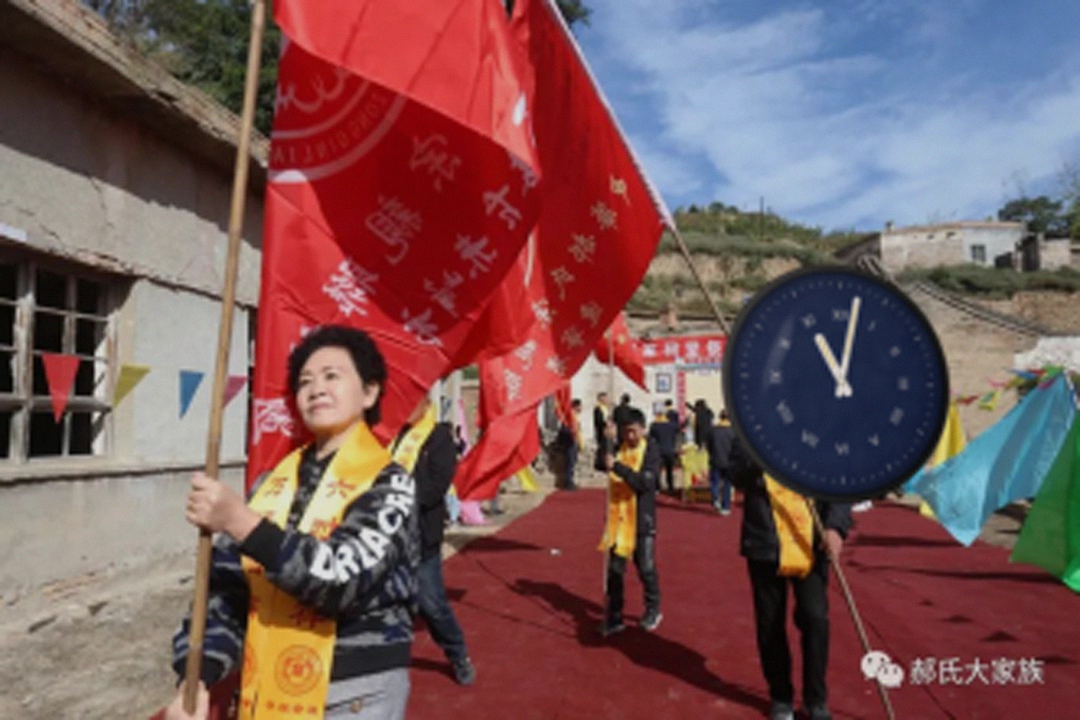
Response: 11:02
